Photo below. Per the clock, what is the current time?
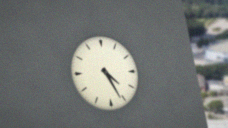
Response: 4:26
